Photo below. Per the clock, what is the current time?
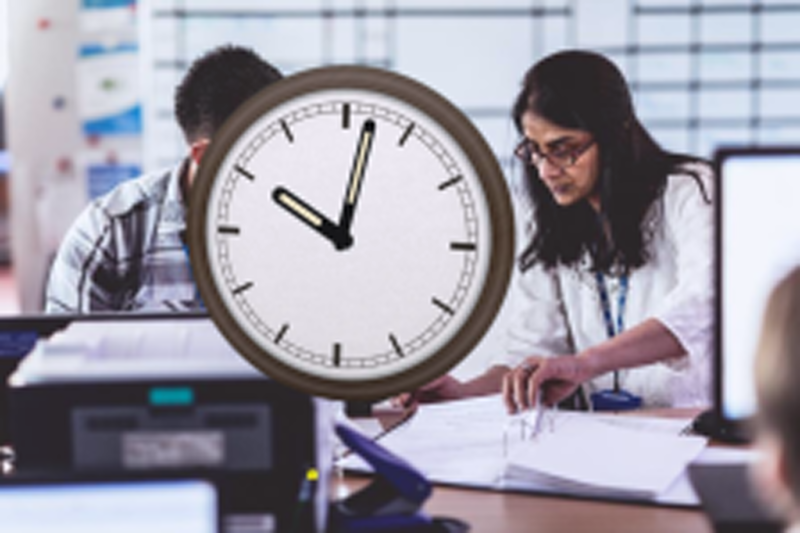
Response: 10:02
